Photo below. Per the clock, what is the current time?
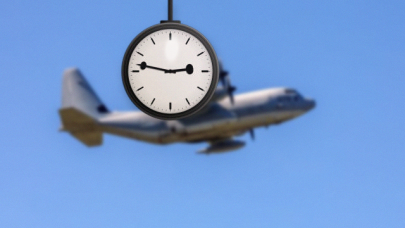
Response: 2:47
